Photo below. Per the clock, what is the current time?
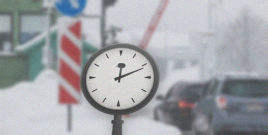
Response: 12:11
